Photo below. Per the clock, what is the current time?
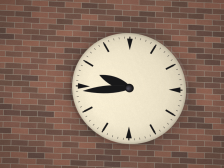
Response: 9:44
